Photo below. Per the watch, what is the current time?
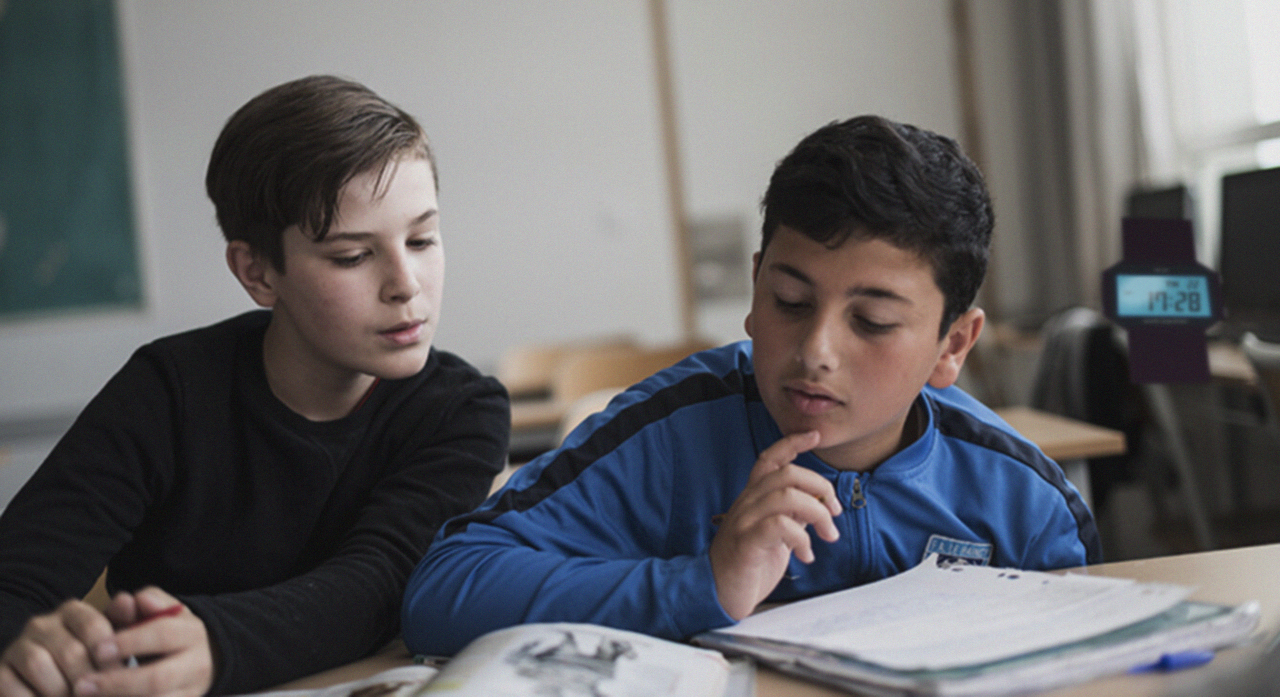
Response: 17:28
